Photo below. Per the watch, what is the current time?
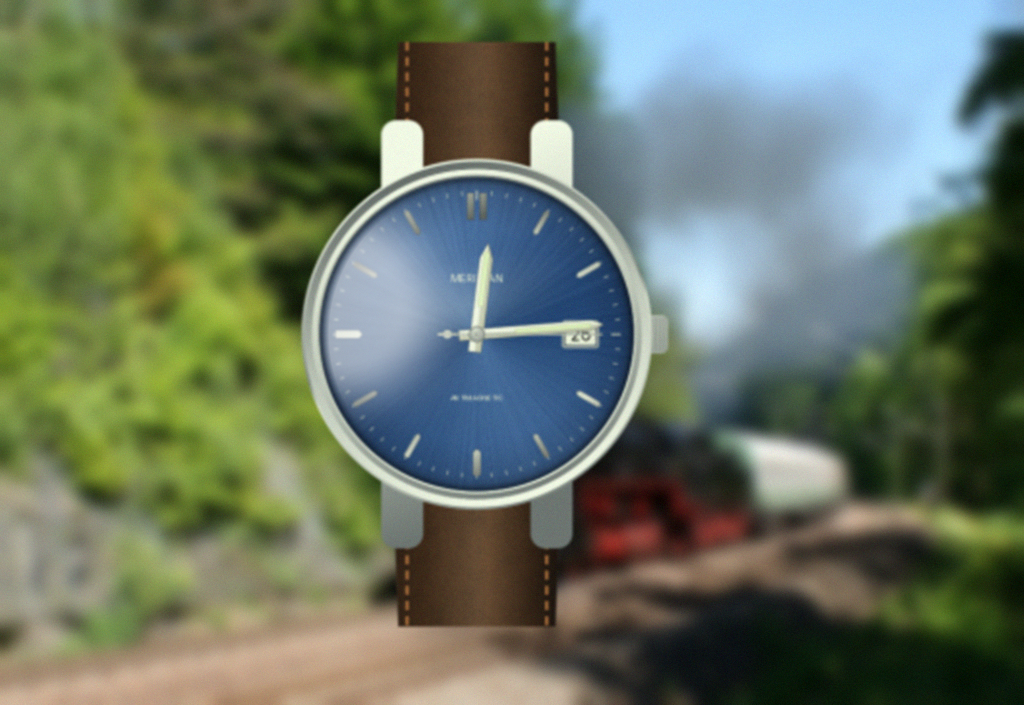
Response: 12:14:15
